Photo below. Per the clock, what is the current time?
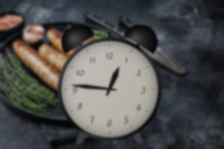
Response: 12:46
